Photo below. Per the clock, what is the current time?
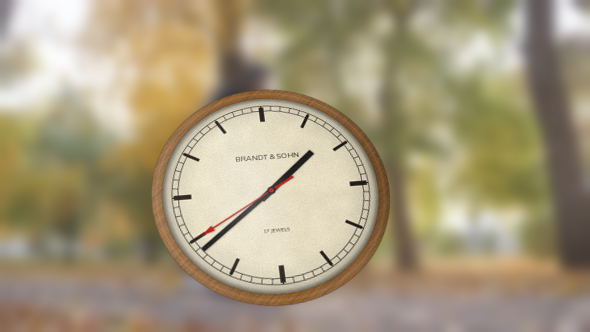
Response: 1:38:40
